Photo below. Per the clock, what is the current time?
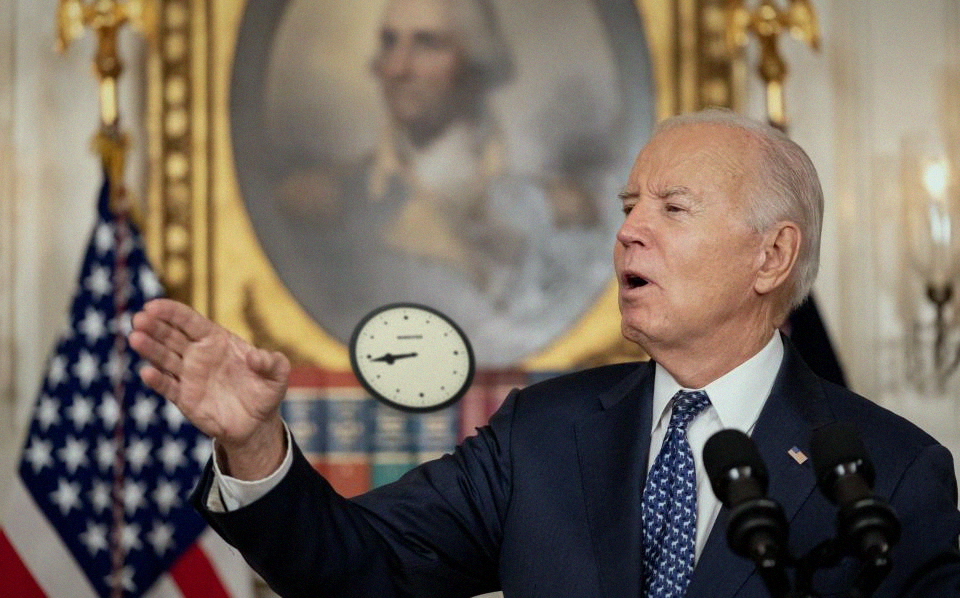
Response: 8:44
